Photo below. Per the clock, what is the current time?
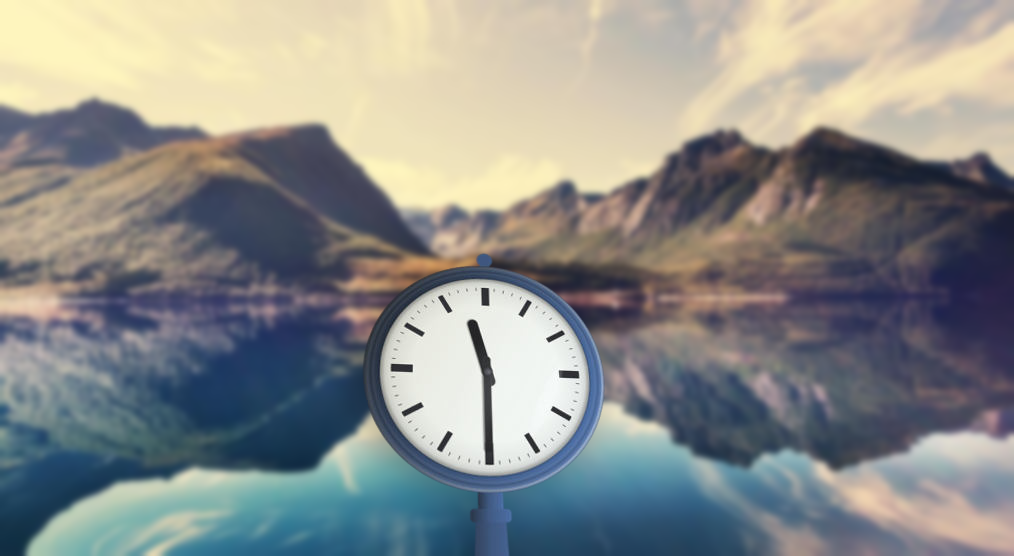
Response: 11:30
